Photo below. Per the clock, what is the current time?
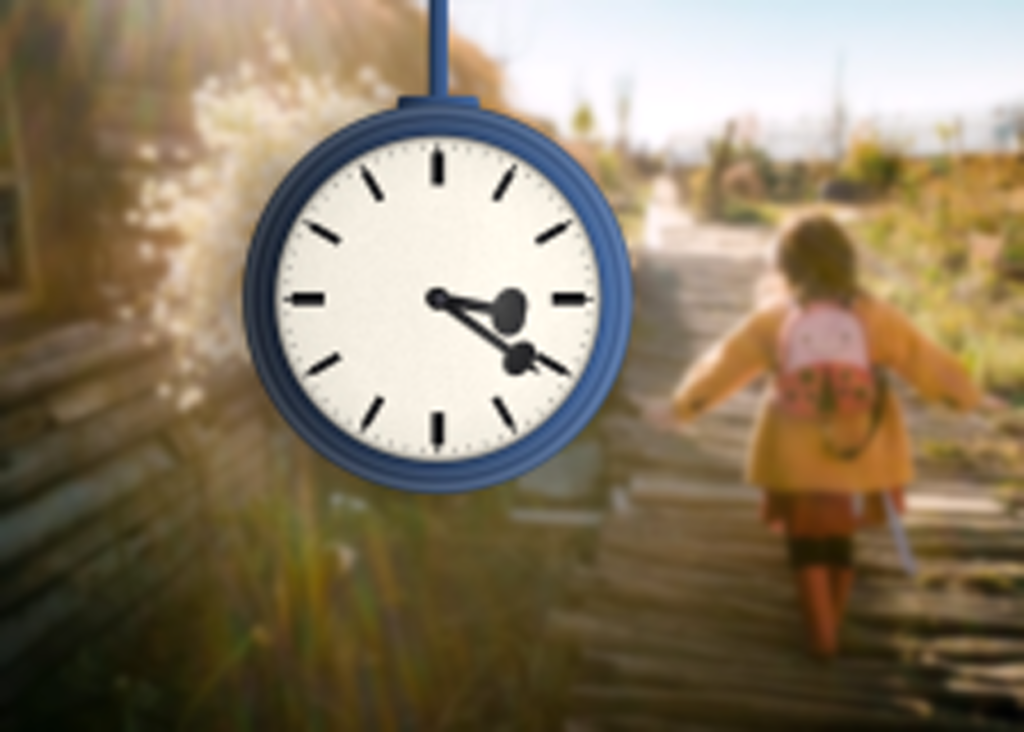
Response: 3:21
